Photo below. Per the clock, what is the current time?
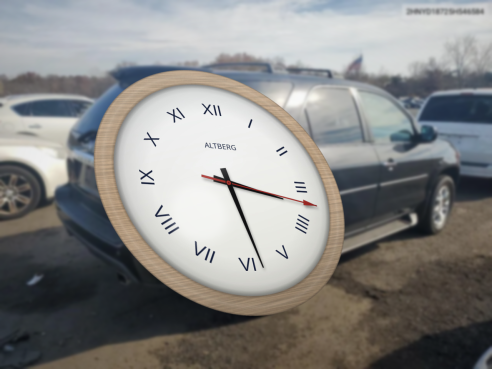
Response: 3:28:17
